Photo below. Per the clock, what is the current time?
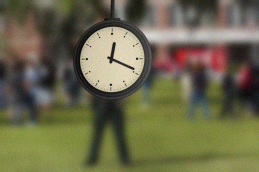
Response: 12:19
